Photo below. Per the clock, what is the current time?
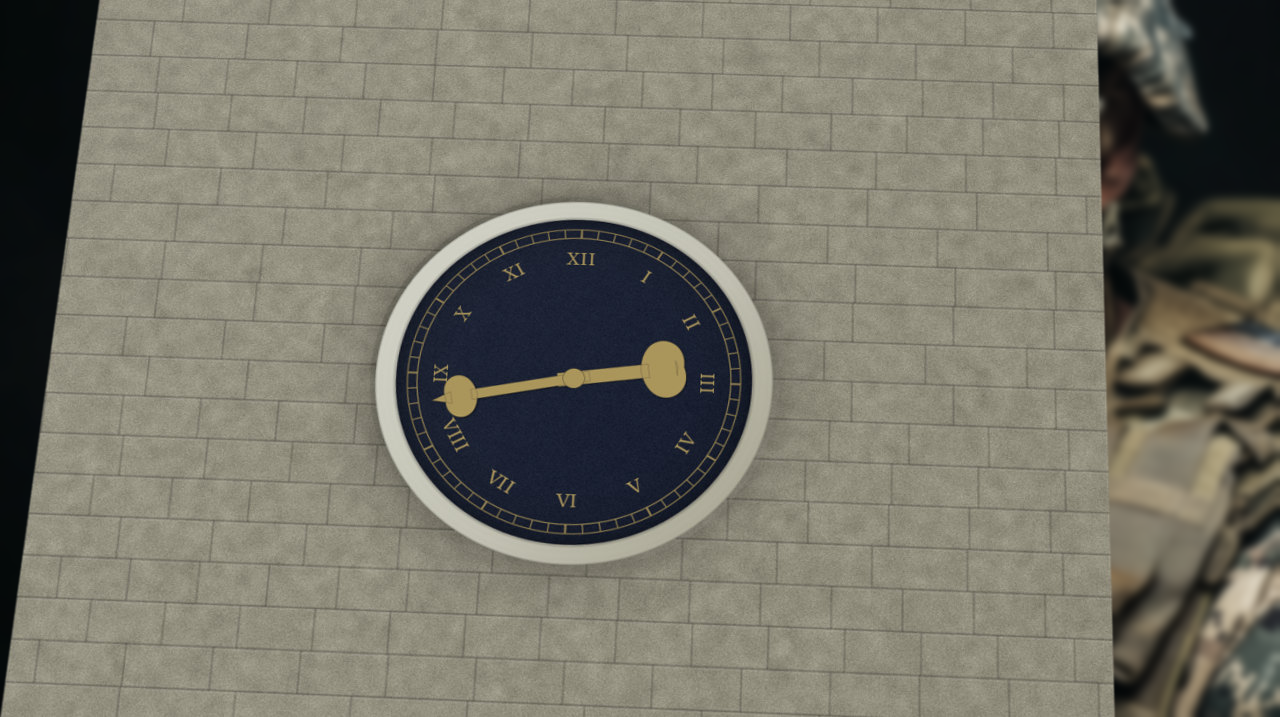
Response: 2:43
